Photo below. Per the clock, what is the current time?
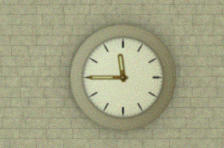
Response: 11:45
